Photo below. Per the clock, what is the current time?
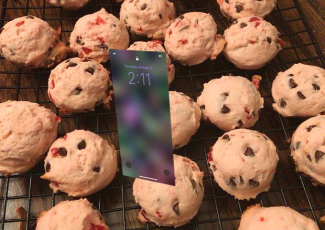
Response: 2:11
